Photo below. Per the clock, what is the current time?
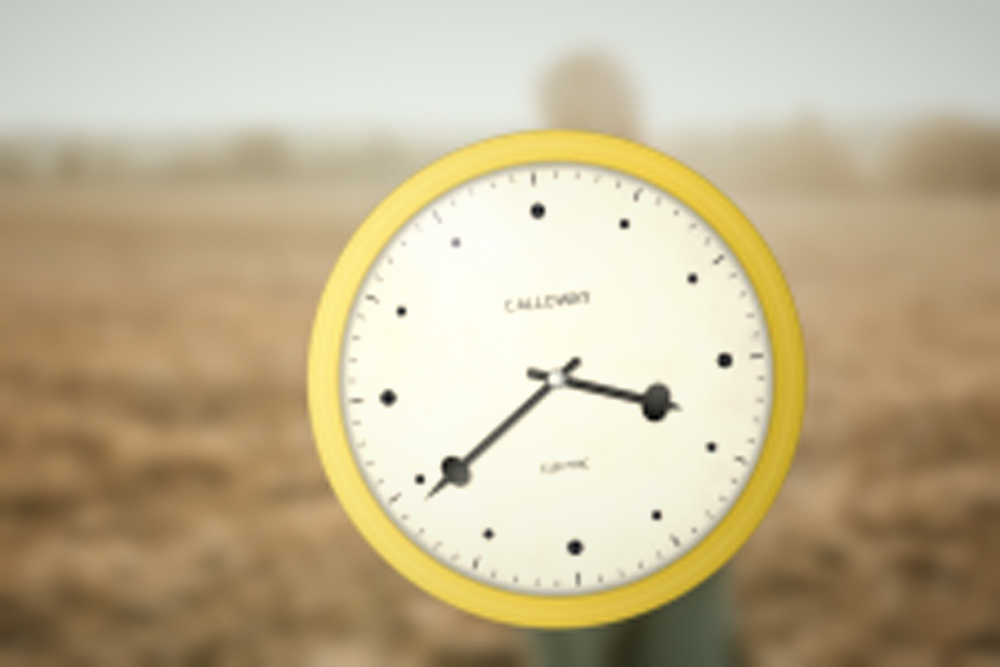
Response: 3:39
